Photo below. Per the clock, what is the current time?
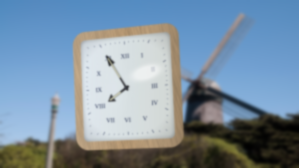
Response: 7:55
